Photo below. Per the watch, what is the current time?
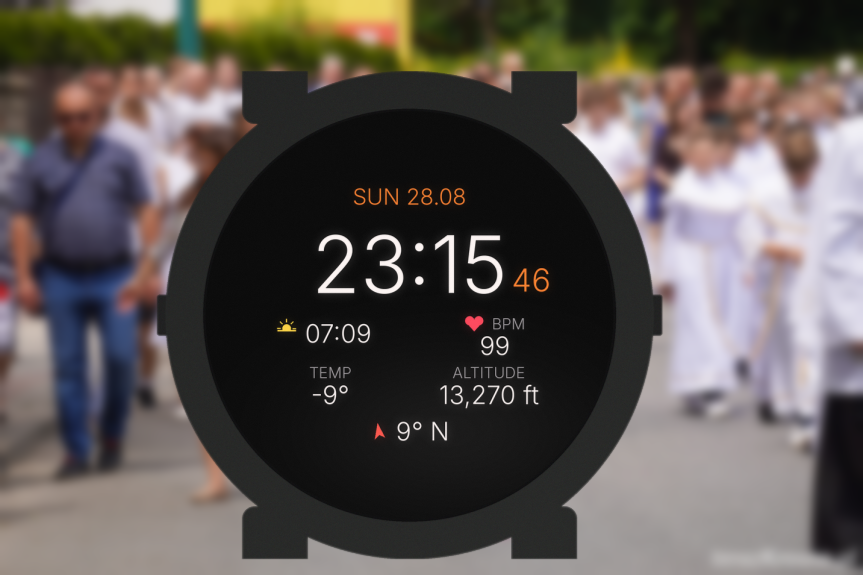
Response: 23:15:46
